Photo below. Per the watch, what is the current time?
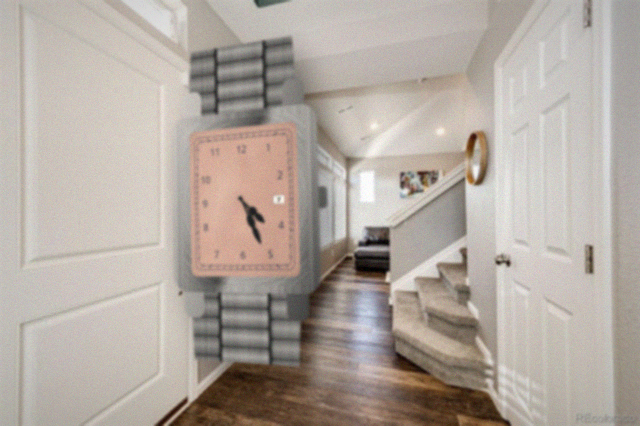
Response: 4:26
